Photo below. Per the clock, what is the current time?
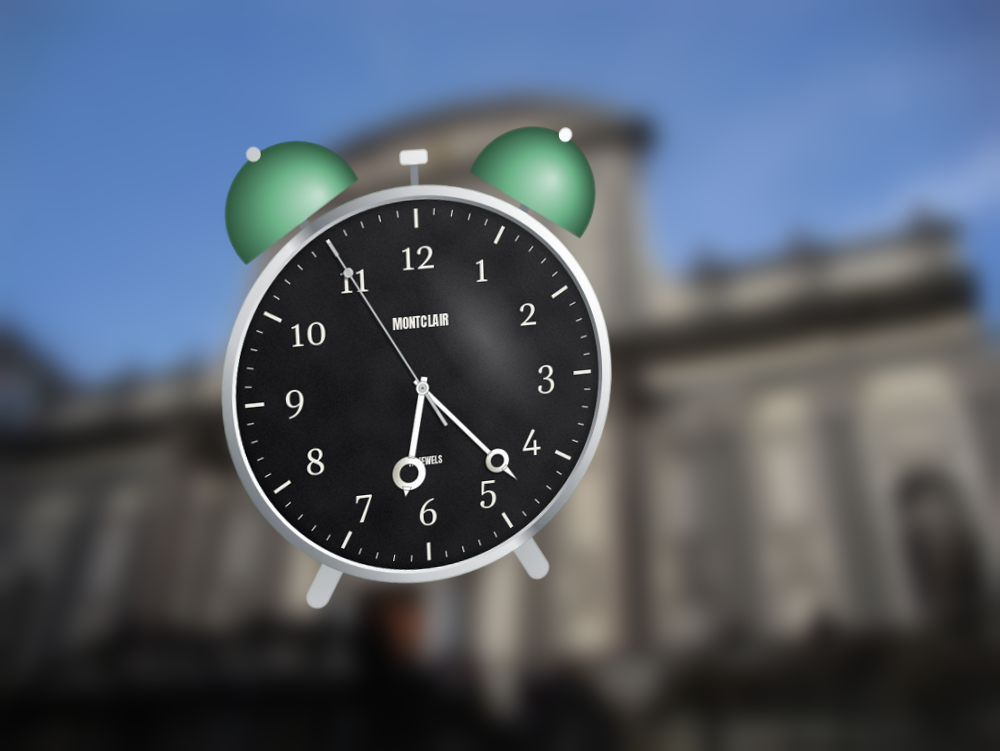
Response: 6:22:55
